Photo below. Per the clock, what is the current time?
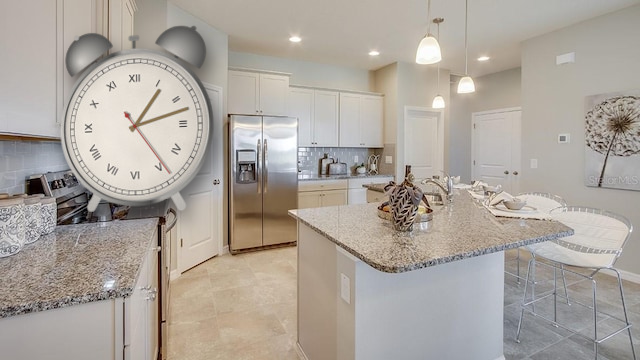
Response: 1:12:24
